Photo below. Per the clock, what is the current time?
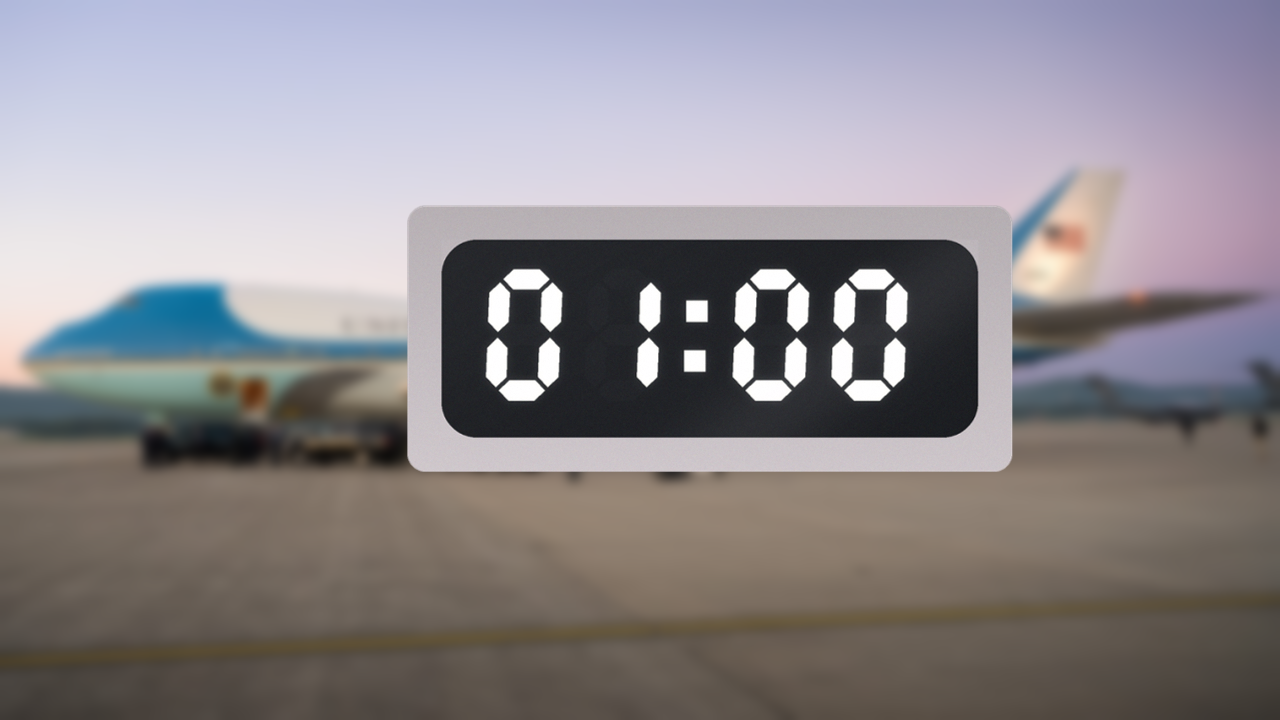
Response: 1:00
